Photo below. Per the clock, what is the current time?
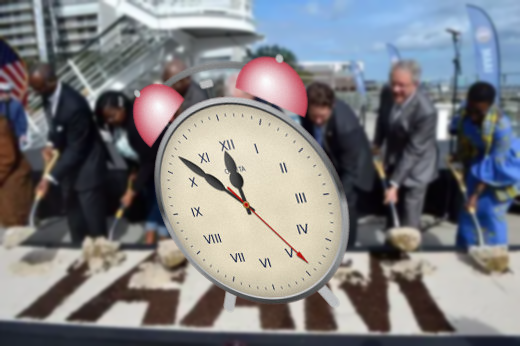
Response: 11:52:24
